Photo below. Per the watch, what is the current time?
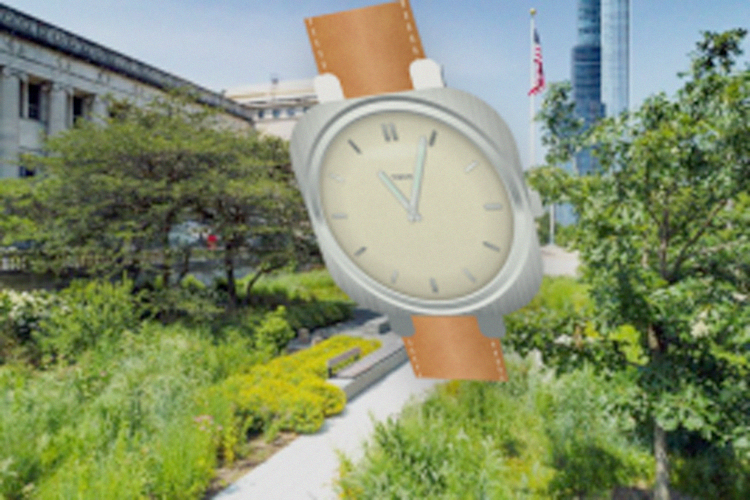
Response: 11:04
